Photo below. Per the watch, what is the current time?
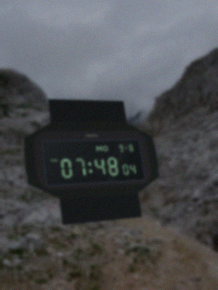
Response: 7:48
